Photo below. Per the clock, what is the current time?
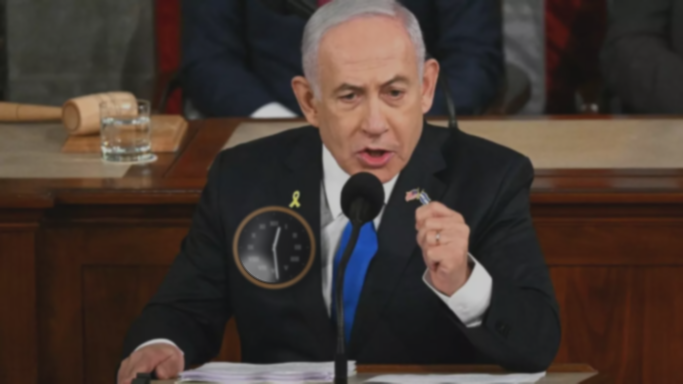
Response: 12:29
